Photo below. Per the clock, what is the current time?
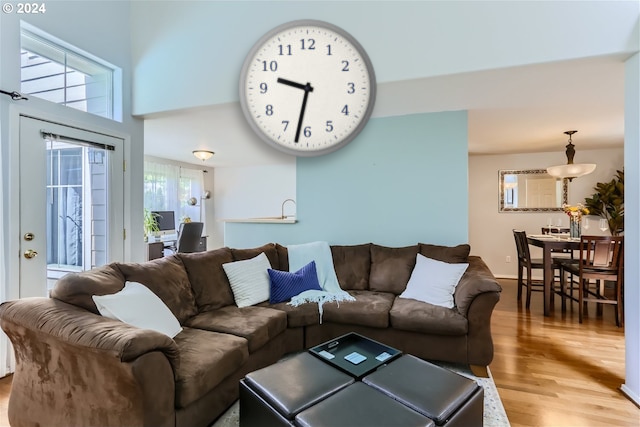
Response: 9:32
